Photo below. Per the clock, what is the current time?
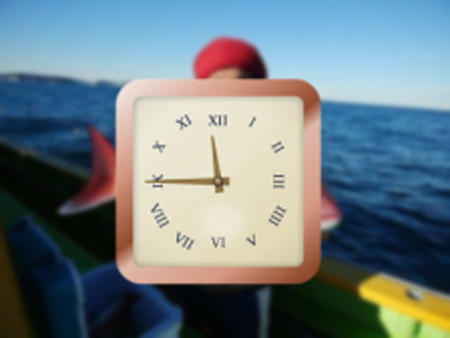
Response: 11:45
